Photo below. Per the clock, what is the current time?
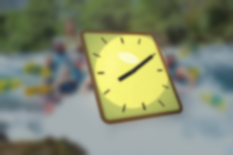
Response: 8:10
